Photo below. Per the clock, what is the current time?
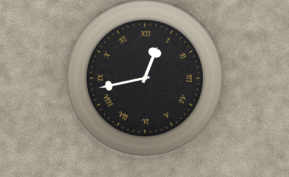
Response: 12:43
